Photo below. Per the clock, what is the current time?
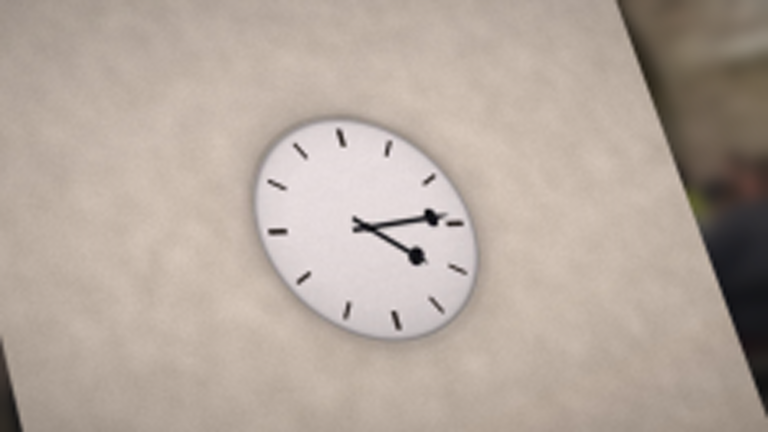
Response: 4:14
